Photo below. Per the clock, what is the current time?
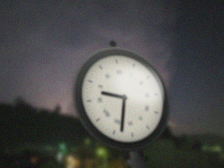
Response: 9:33
